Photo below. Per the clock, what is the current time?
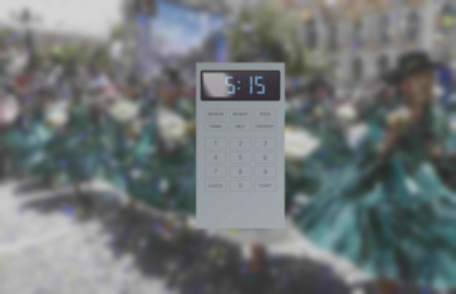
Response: 5:15
